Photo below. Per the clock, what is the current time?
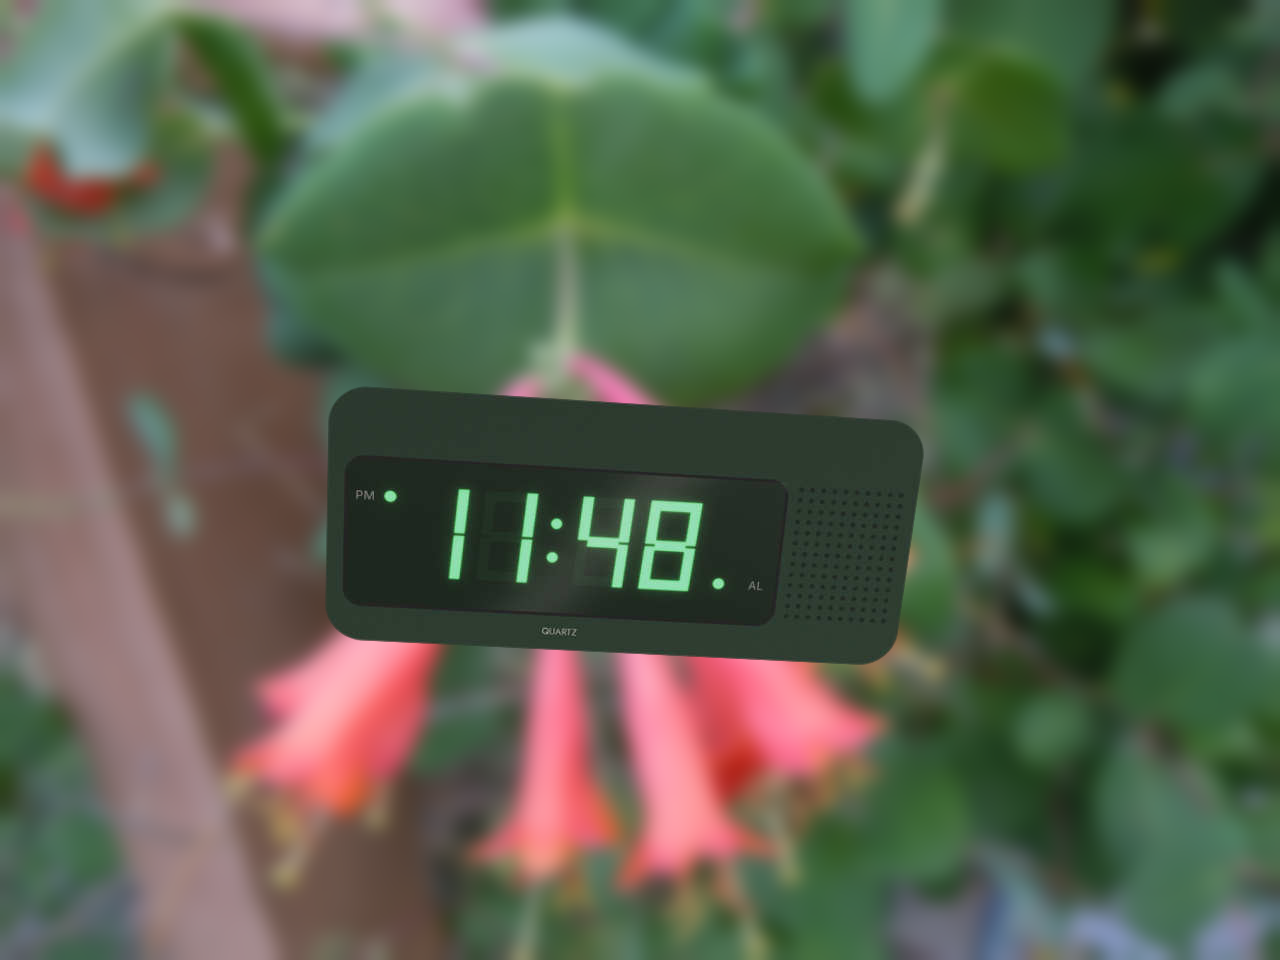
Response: 11:48
